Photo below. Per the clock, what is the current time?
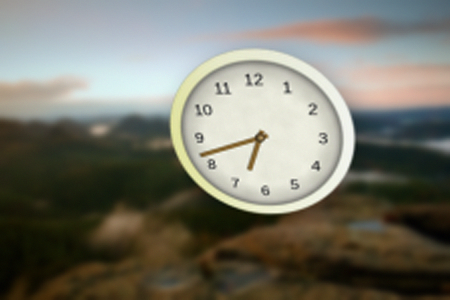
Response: 6:42
